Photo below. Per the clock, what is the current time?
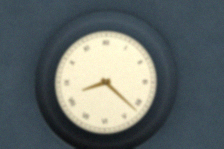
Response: 8:22
